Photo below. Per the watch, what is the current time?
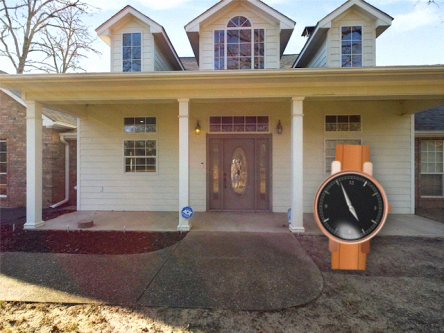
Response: 4:56
